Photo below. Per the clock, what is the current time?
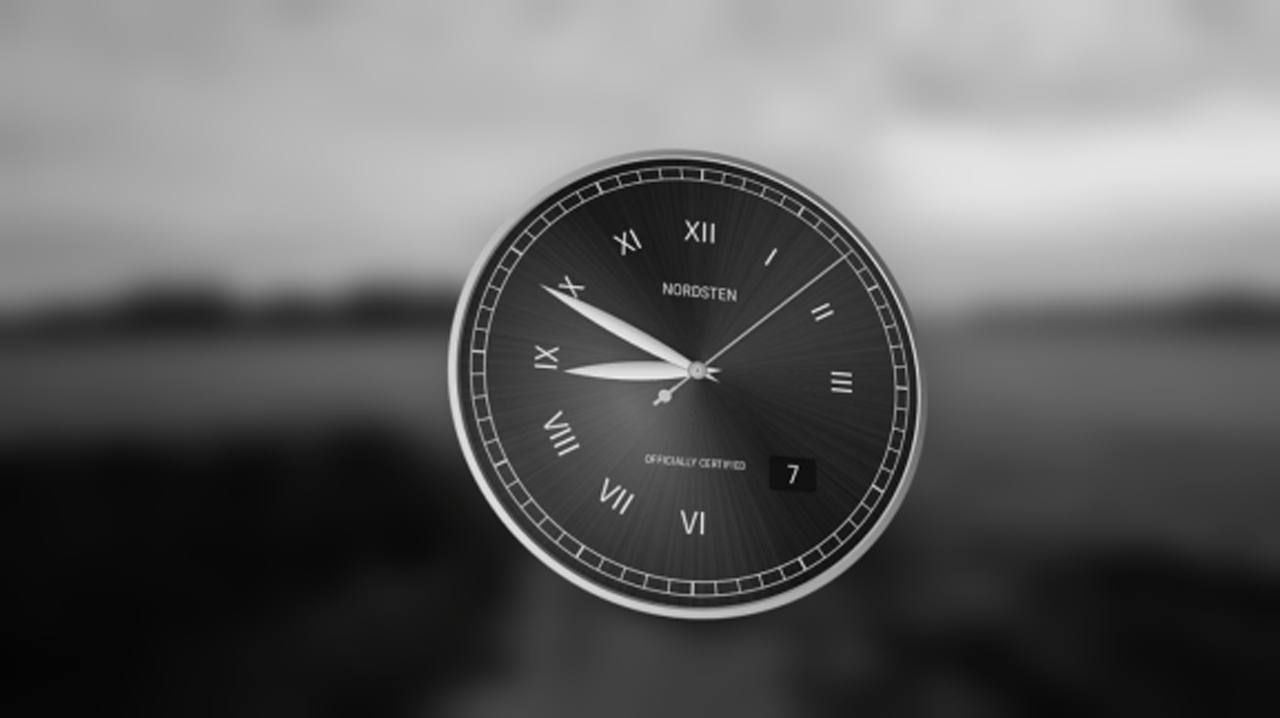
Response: 8:49:08
